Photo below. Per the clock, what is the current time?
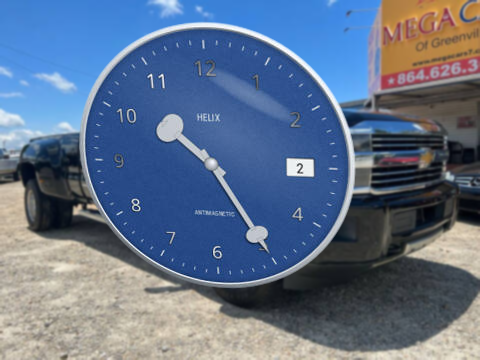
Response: 10:25
